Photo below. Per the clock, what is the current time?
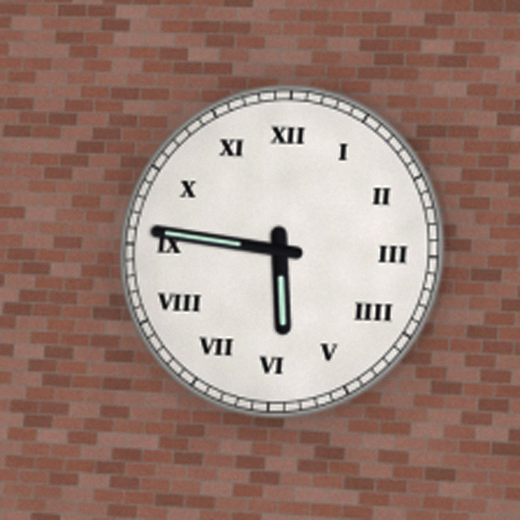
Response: 5:46
